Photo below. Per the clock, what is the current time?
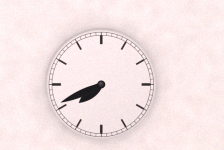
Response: 7:41
